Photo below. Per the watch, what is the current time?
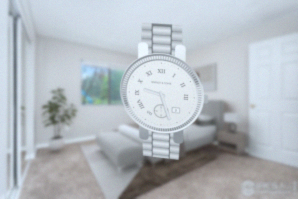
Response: 9:27
